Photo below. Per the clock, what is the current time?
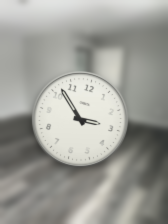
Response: 2:52
